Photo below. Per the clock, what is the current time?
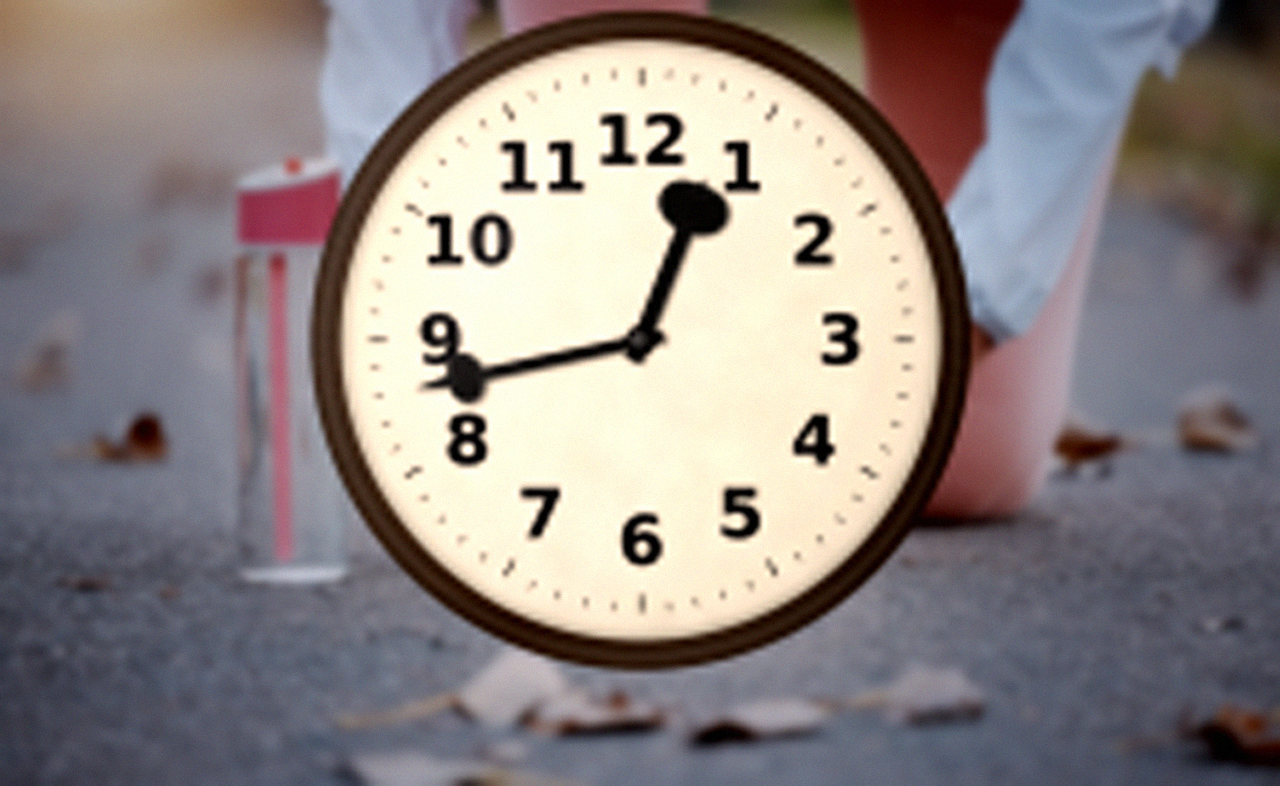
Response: 12:43
